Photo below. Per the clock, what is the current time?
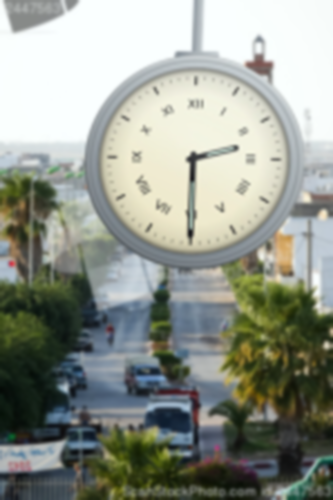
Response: 2:30
